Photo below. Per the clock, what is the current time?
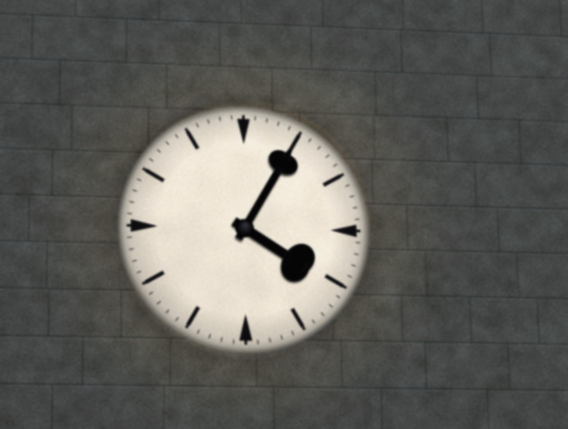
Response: 4:05
